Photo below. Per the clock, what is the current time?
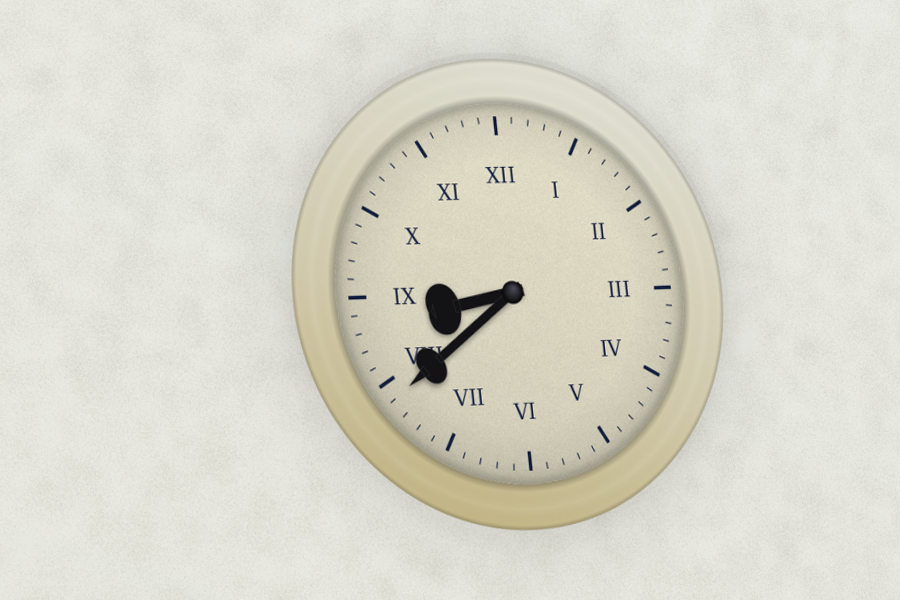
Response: 8:39
